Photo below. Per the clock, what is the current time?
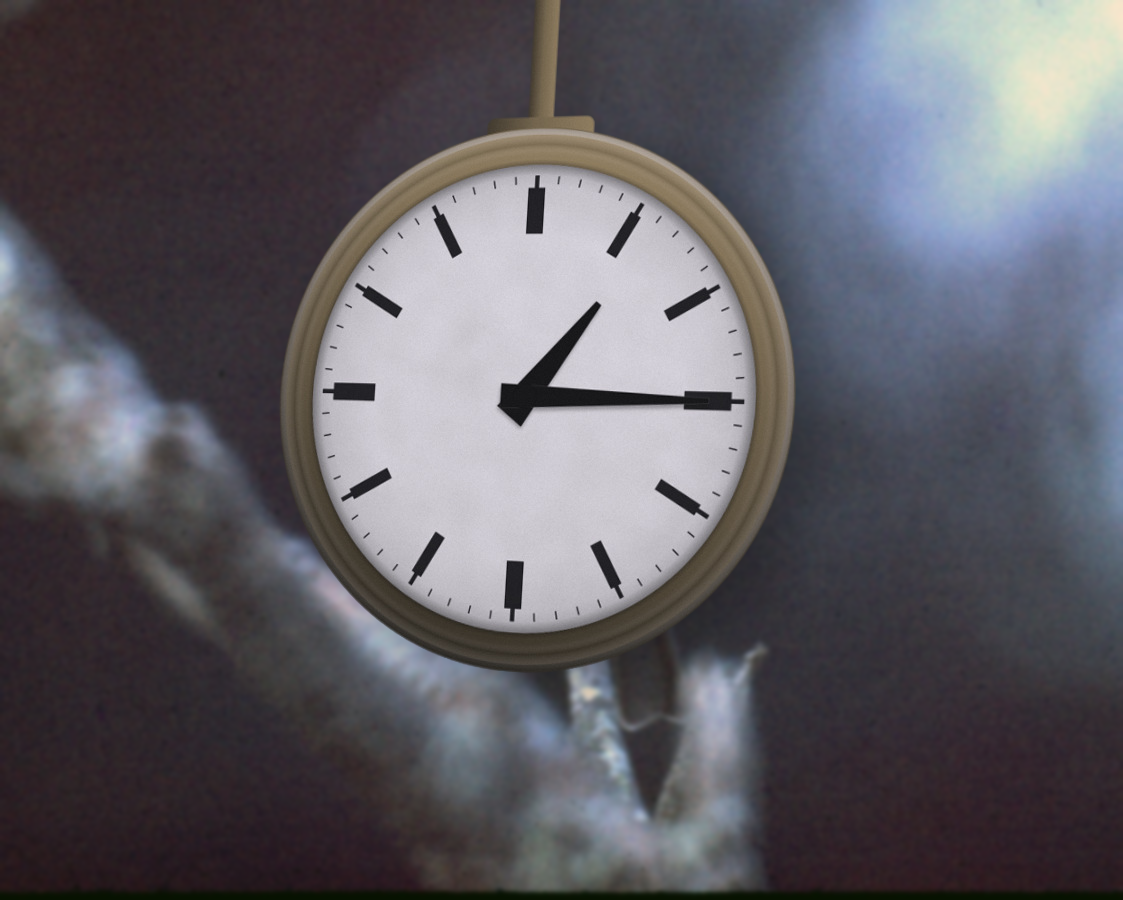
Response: 1:15
